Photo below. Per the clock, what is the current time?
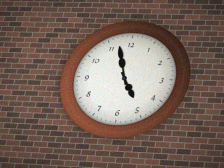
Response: 4:57
